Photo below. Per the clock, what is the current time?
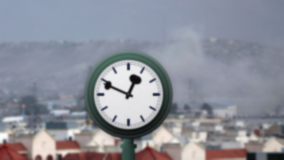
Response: 12:49
